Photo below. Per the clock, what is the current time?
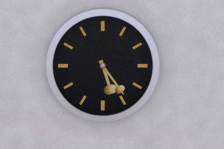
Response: 5:24
